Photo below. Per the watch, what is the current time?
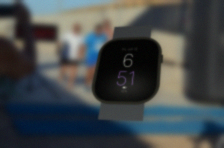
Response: 6:51
